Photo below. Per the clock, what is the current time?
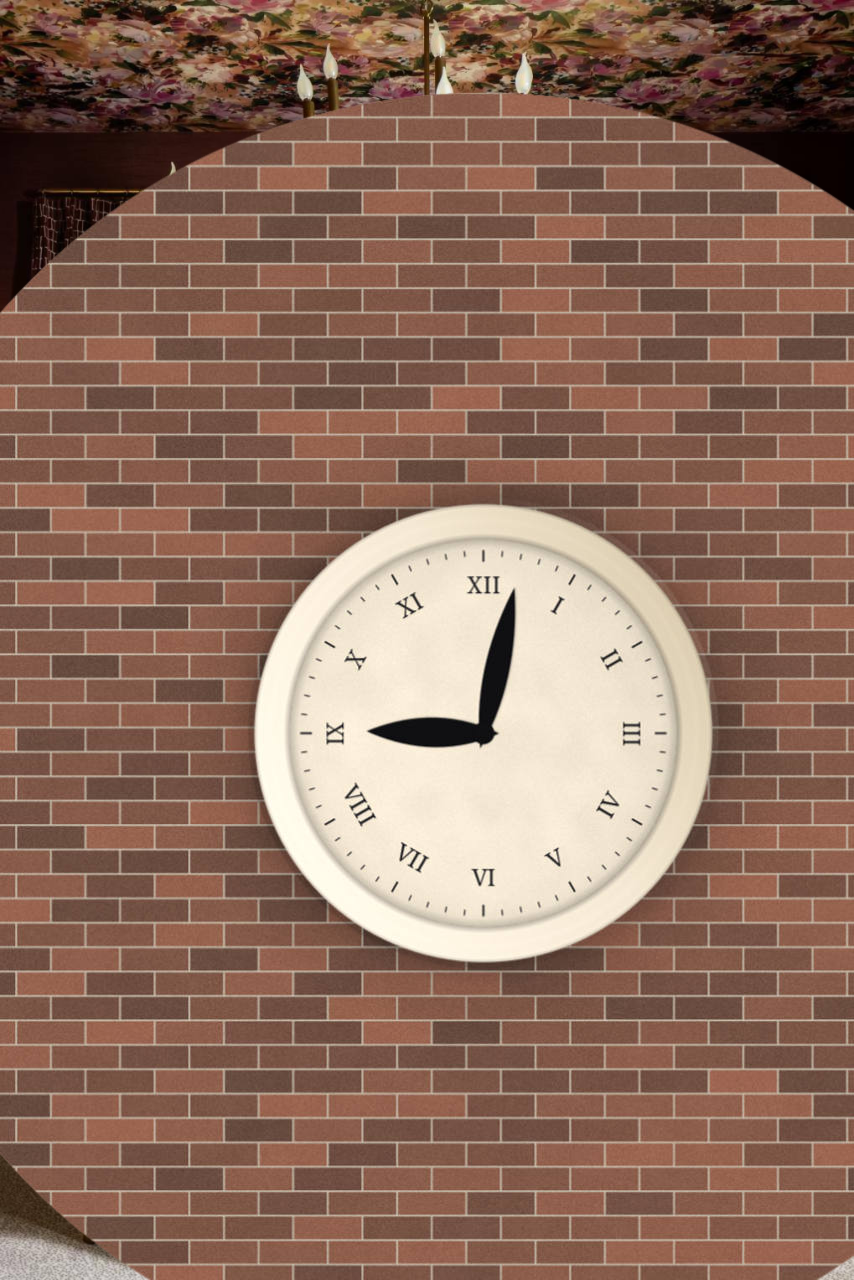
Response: 9:02
